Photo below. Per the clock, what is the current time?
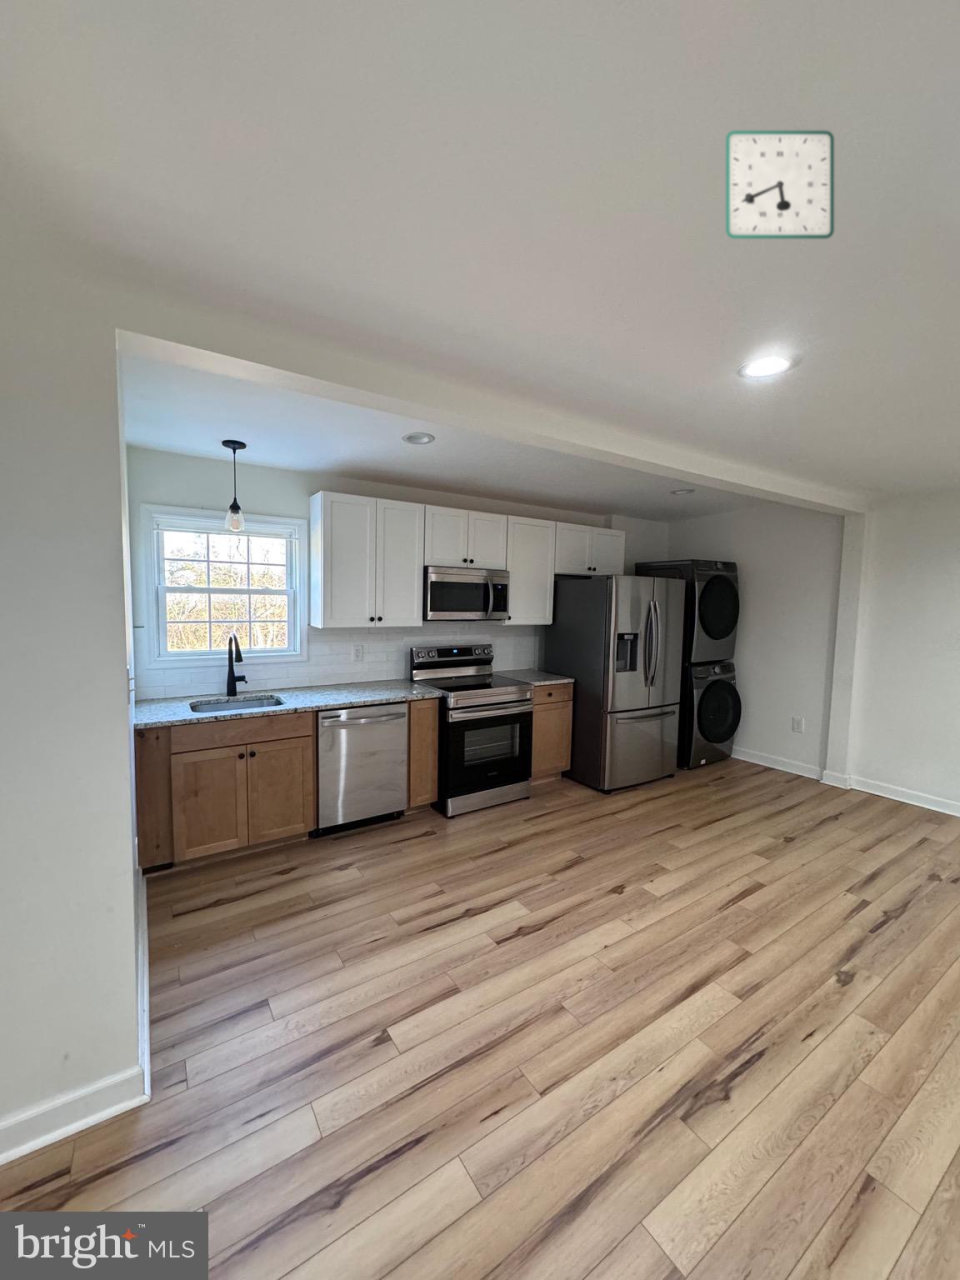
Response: 5:41
